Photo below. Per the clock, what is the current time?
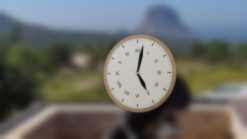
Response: 5:02
